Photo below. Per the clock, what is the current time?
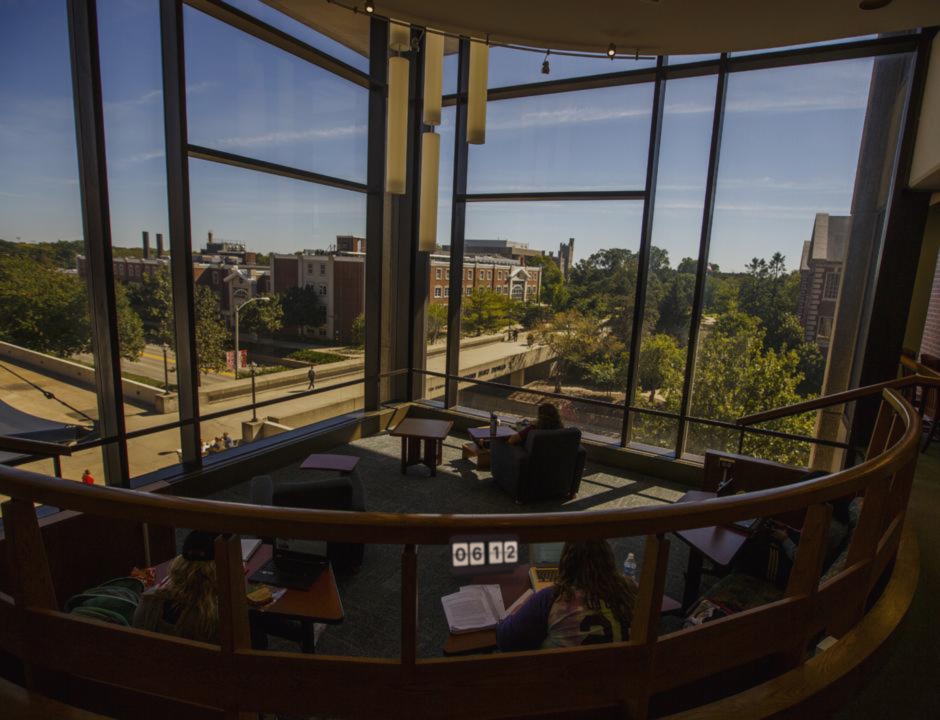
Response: 6:12
